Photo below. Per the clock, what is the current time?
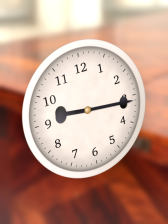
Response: 9:16
